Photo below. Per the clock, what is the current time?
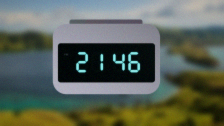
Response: 21:46
